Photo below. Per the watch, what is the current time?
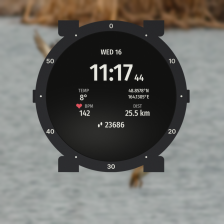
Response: 11:17:44
